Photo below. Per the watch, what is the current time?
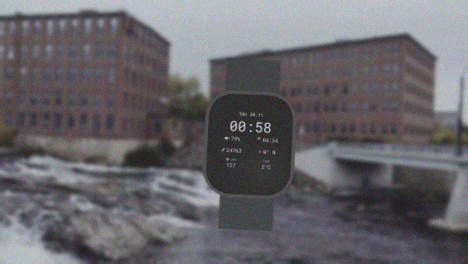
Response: 0:58
